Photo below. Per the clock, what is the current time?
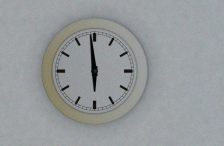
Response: 5:59
